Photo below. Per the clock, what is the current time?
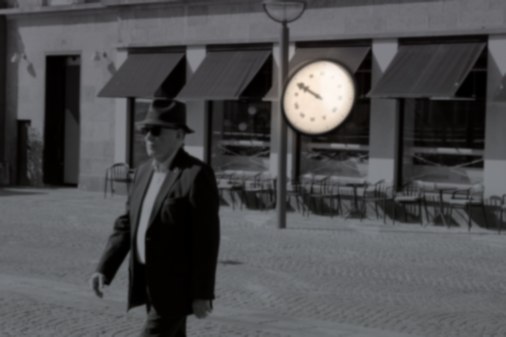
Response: 9:49
